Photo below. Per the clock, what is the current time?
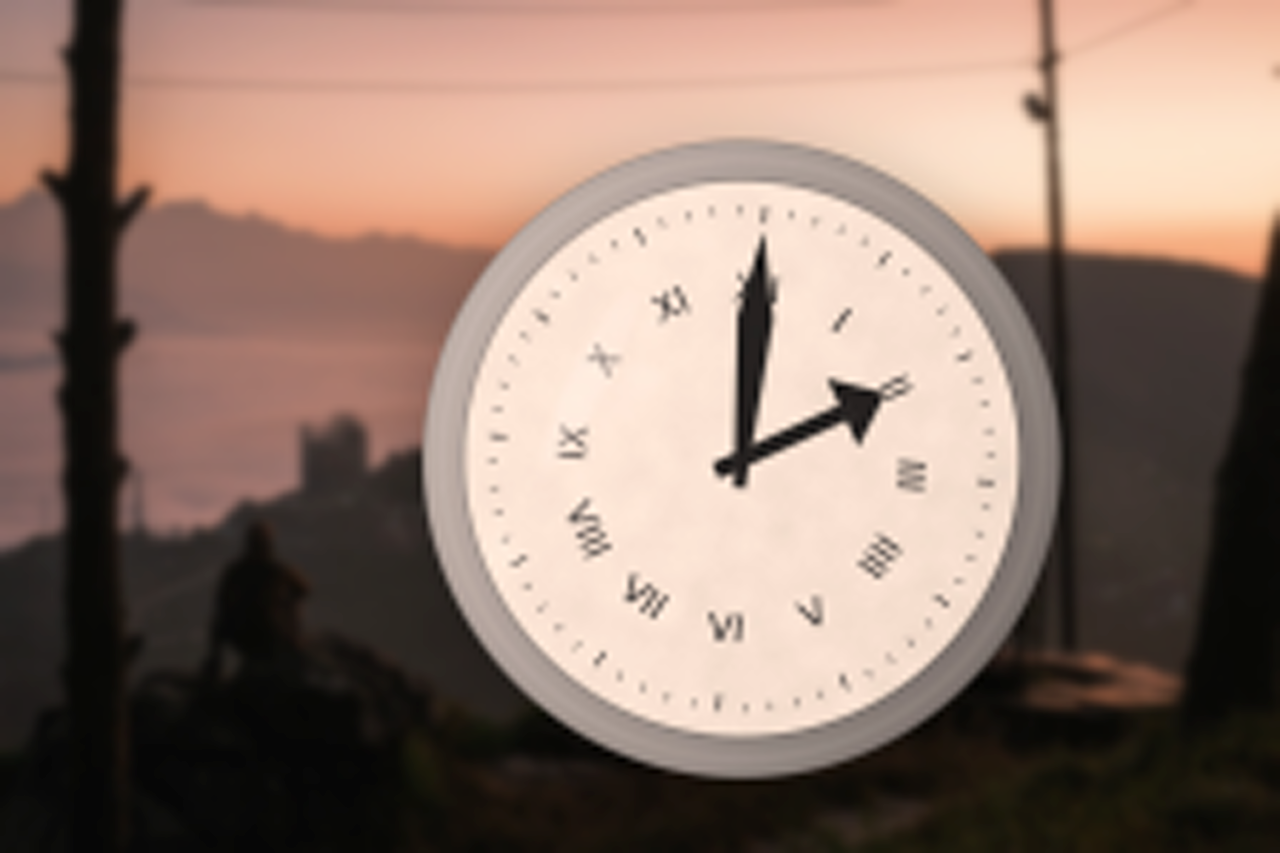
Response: 2:00
